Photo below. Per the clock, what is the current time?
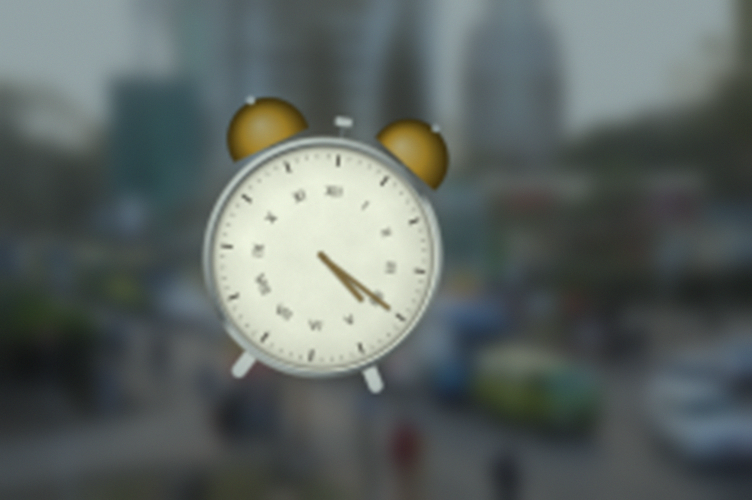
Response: 4:20
